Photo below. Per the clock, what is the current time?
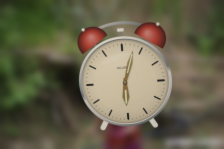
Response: 6:03
